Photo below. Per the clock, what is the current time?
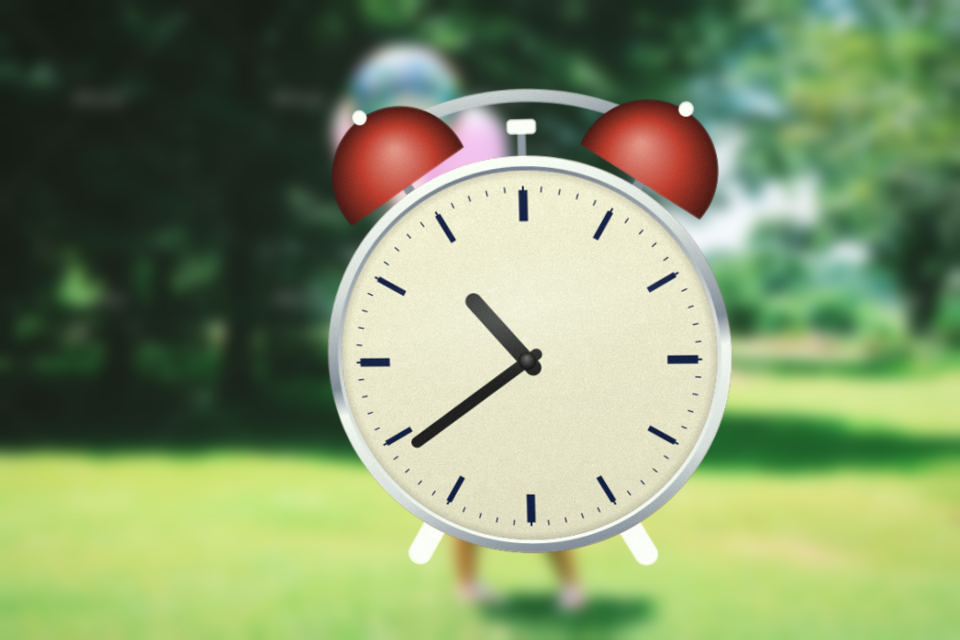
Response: 10:39
